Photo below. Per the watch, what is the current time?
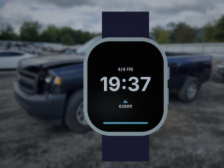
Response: 19:37
